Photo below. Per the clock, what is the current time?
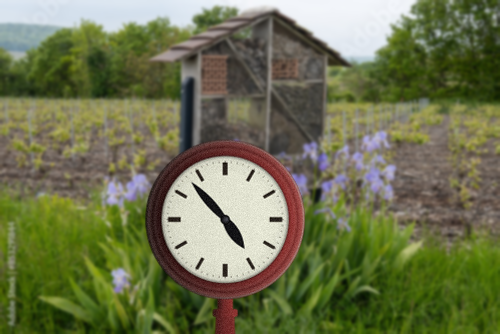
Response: 4:53
